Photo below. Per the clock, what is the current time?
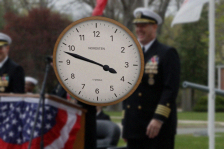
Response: 3:48
